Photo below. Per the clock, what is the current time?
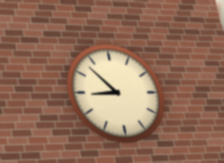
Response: 8:53
